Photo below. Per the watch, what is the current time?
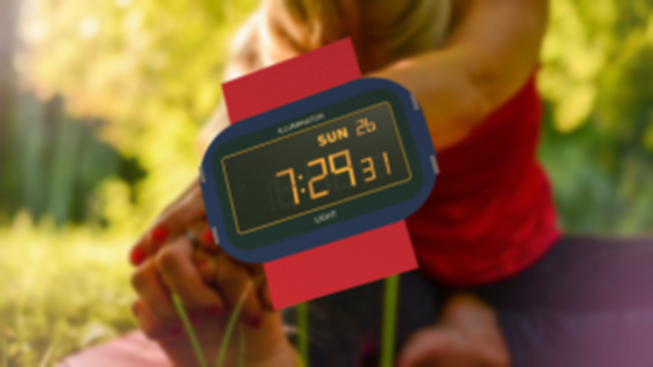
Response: 7:29:31
